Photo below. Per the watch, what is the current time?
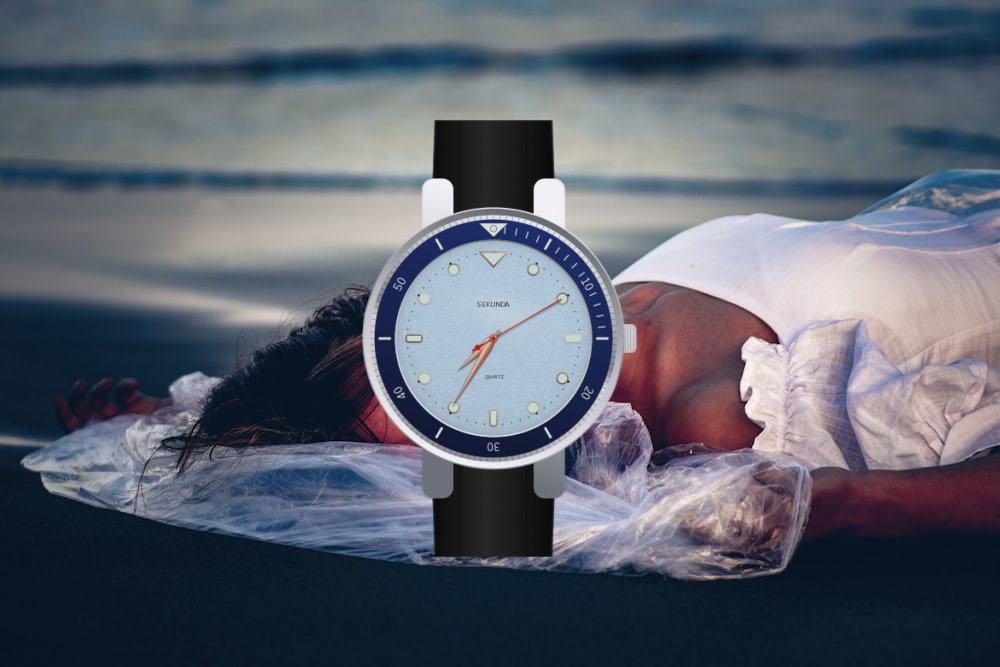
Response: 7:35:10
